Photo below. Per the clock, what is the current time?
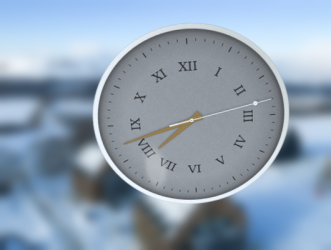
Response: 7:42:13
